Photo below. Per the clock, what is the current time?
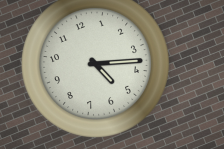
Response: 5:18
